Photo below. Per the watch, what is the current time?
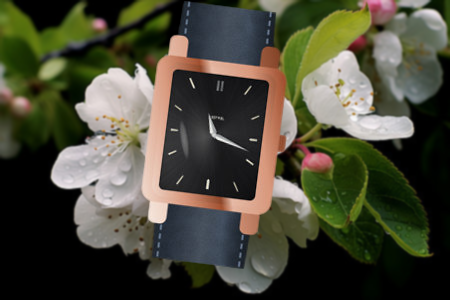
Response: 11:18
